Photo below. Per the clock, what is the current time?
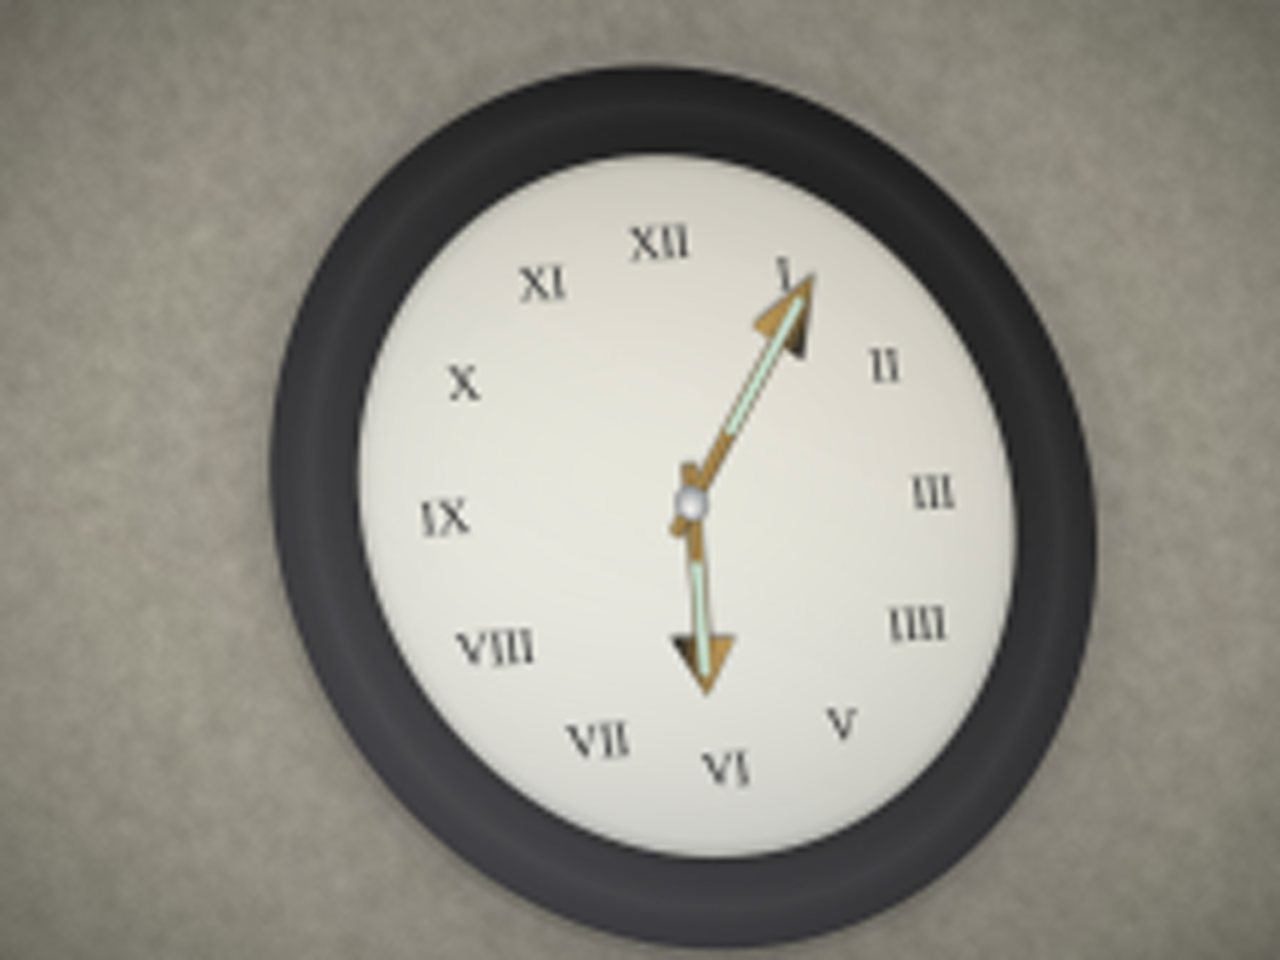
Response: 6:06
